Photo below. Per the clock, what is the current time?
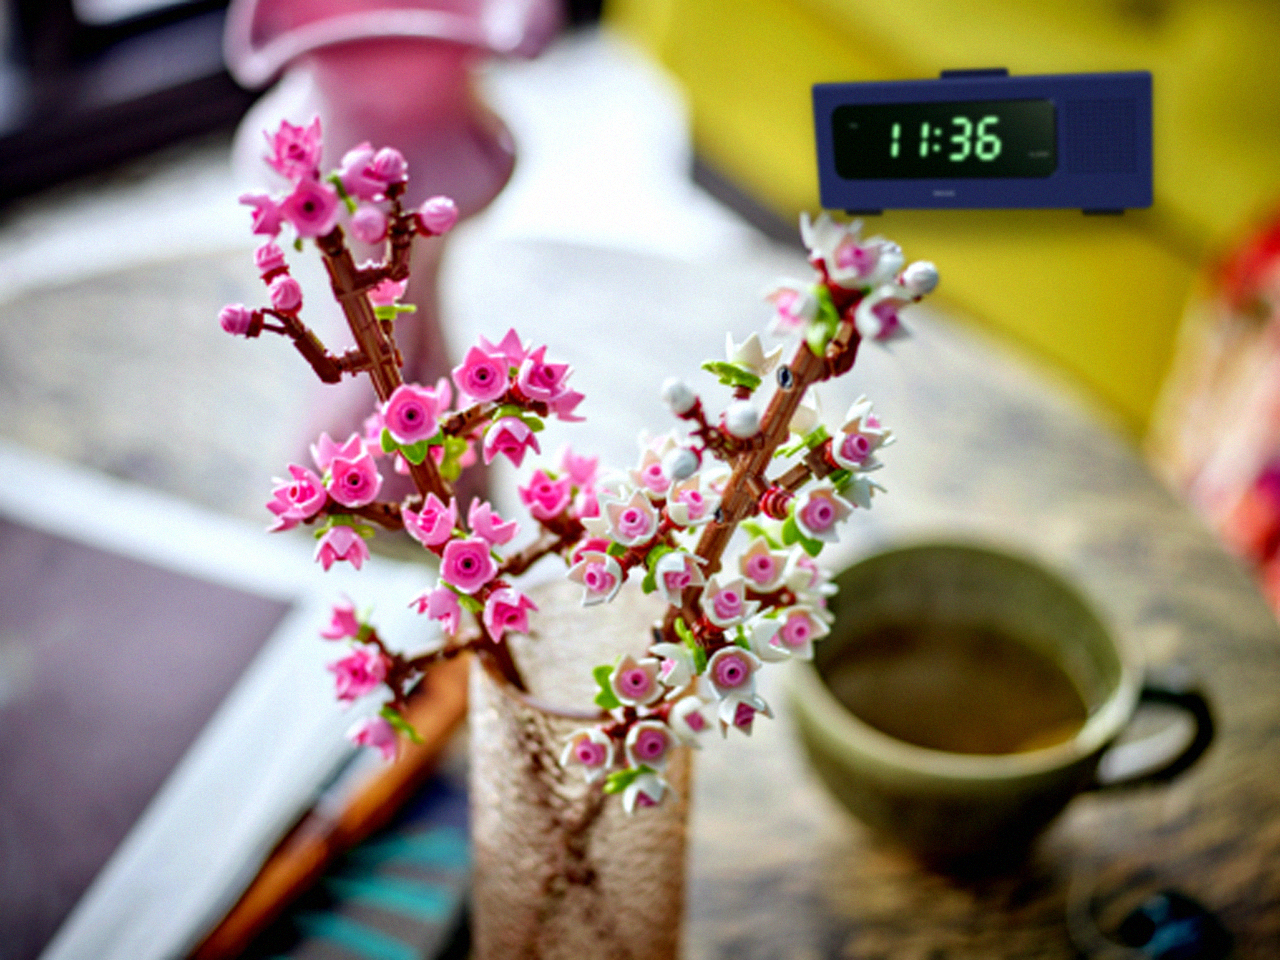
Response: 11:36
